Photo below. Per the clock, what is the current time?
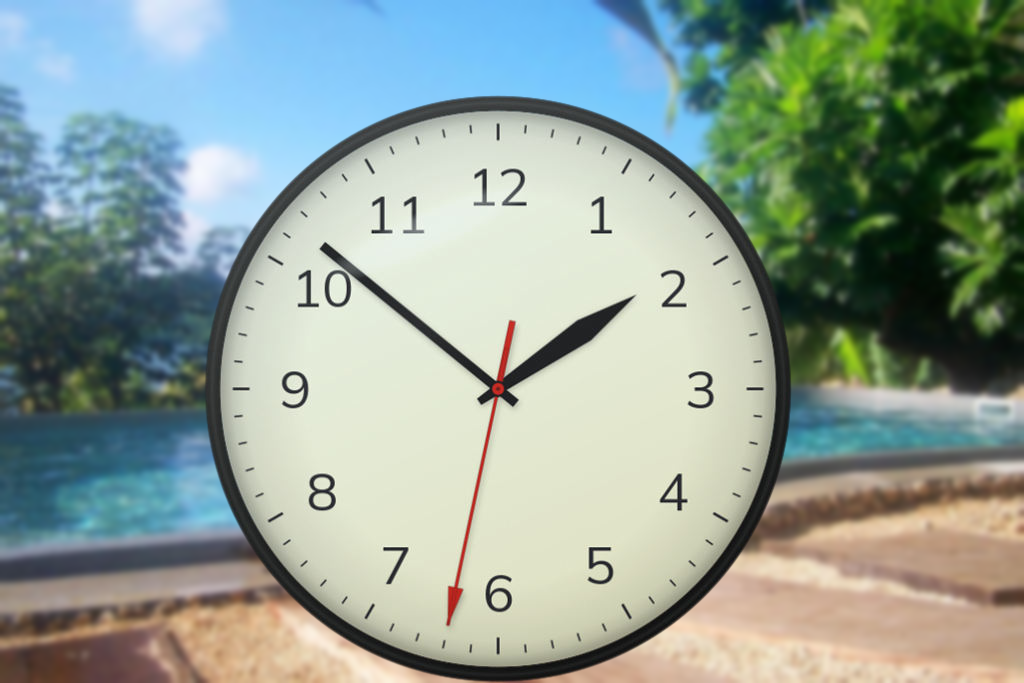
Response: 1:51:32
